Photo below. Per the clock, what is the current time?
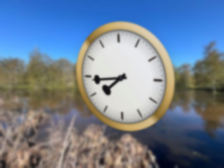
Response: 7:44
